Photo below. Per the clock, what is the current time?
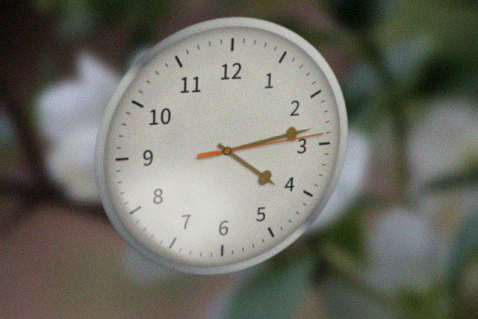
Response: 4:13:14
